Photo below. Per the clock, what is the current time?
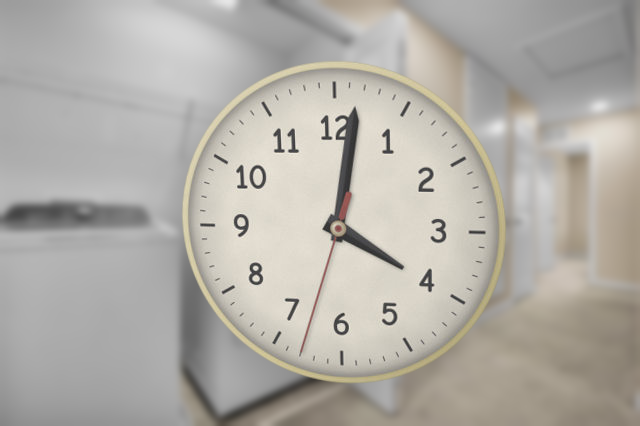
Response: 4:01:33
